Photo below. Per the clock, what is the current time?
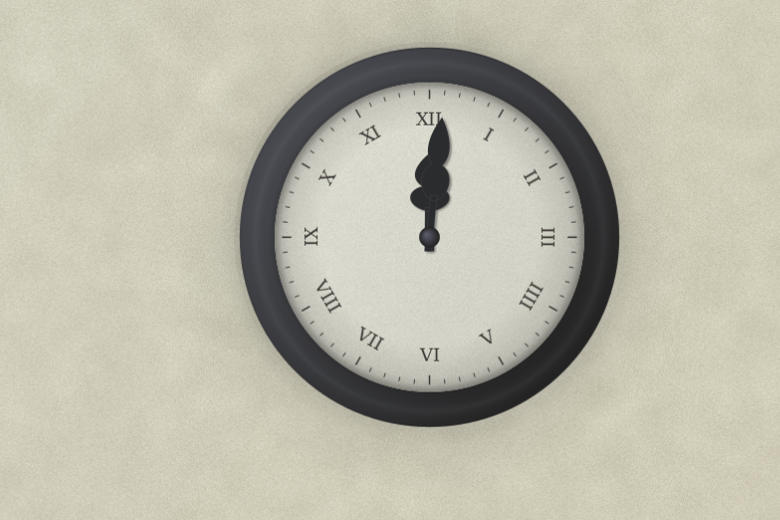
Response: 12:01
